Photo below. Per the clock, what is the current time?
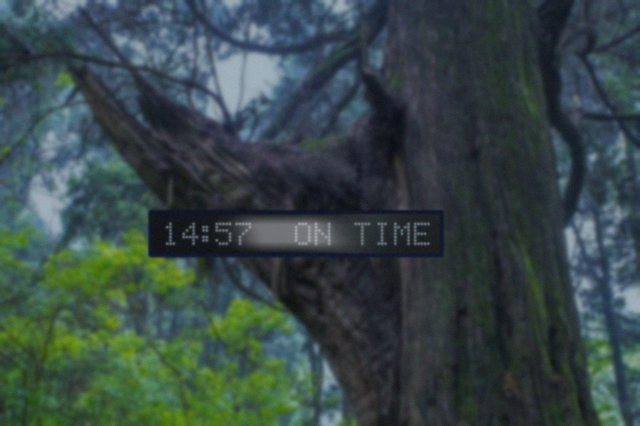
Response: 14:57
